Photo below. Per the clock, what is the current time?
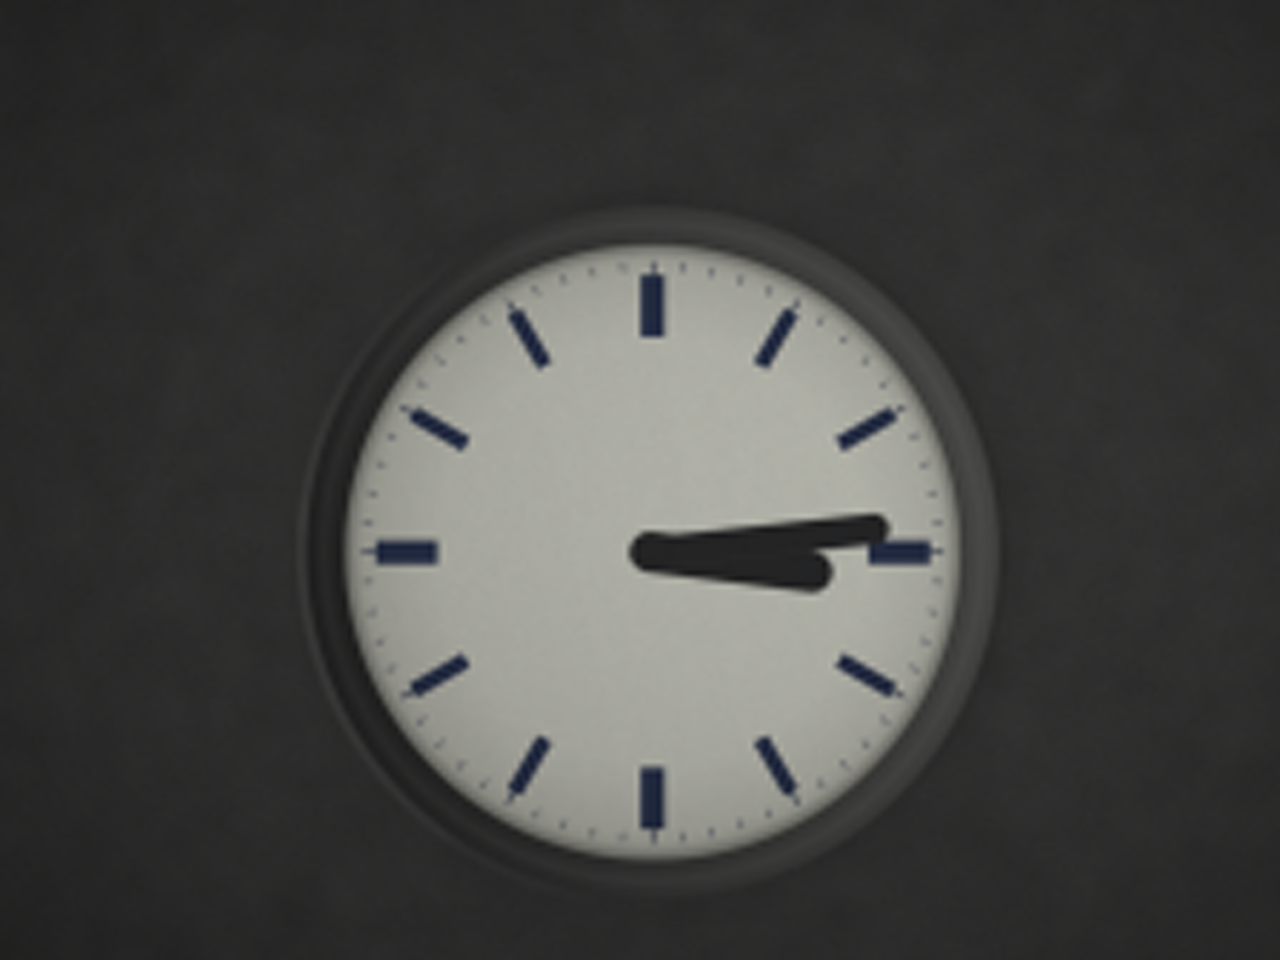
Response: 3:14
